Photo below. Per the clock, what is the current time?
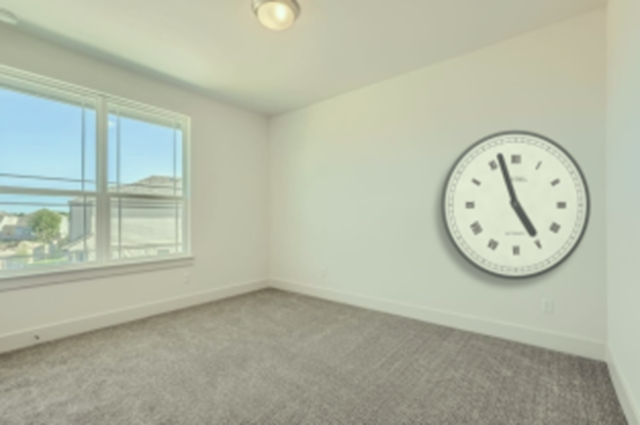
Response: 4:57
